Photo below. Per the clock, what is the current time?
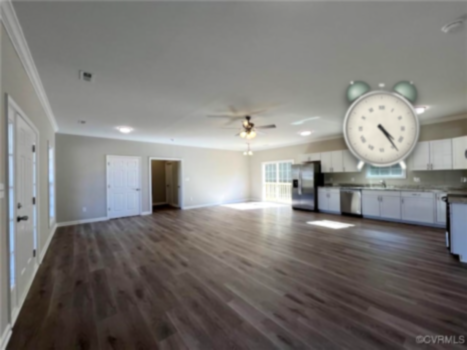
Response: 4:24
